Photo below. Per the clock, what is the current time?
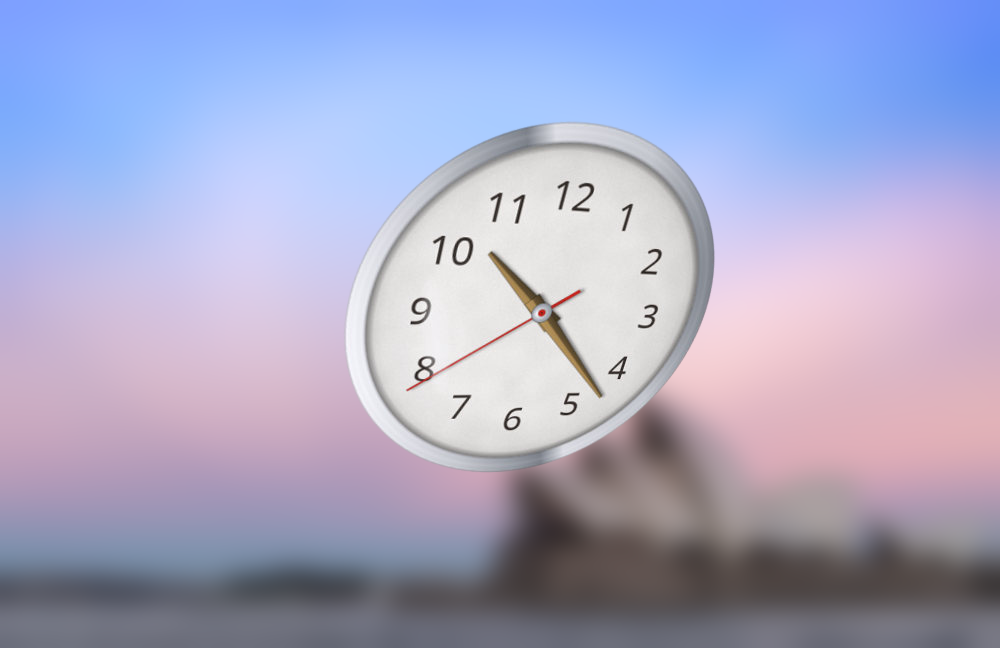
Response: 10:22:39
